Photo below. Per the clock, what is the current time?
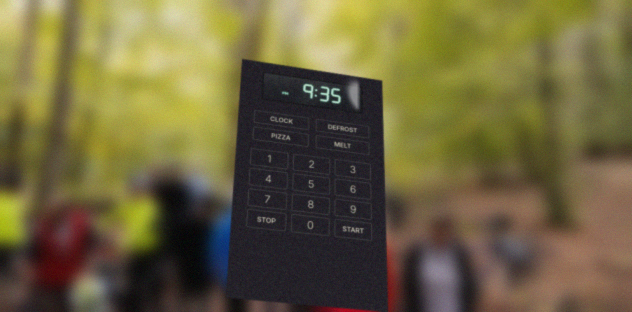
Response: 9:35
